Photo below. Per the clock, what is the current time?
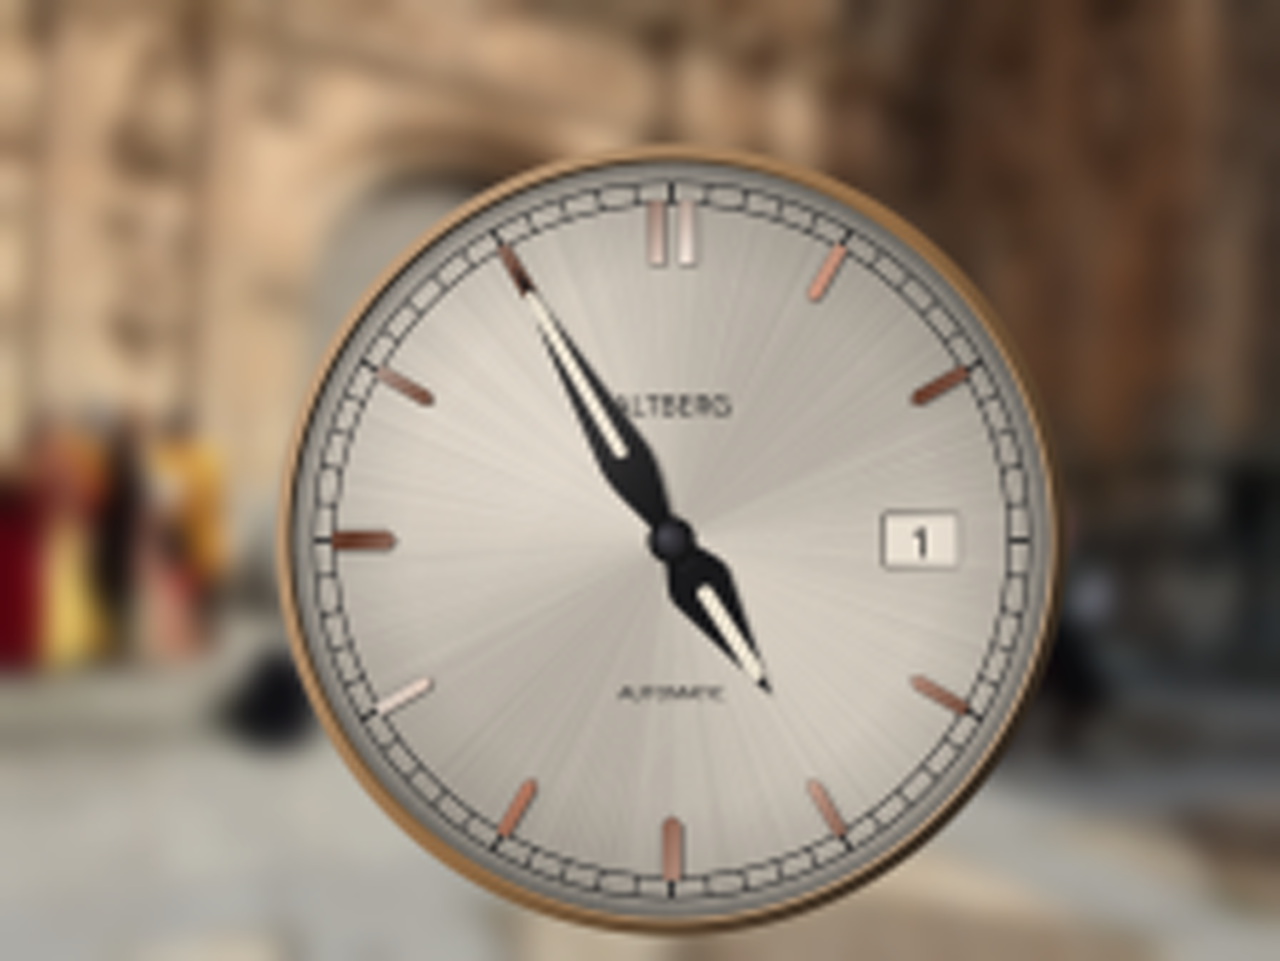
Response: 4:55
